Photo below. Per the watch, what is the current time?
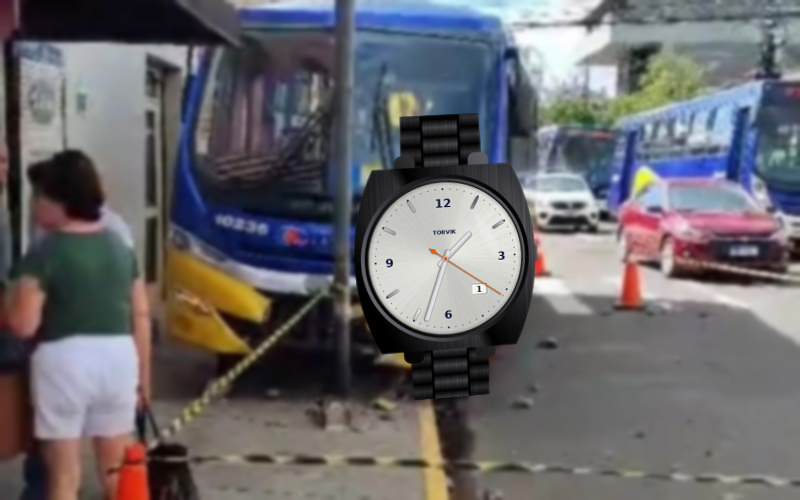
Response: 1:33:21
